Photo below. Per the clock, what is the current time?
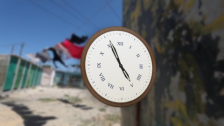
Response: 4:56
